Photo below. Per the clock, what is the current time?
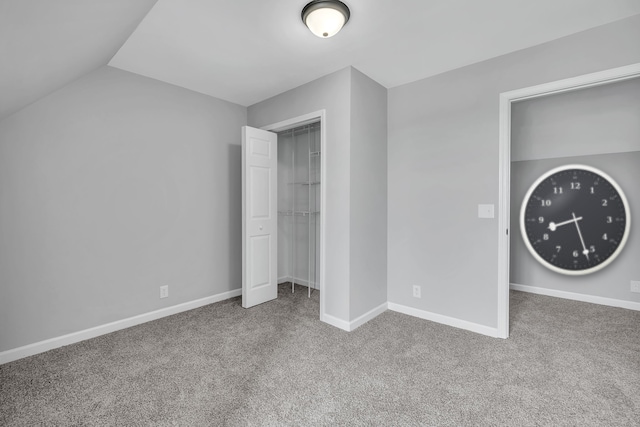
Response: 8:27
